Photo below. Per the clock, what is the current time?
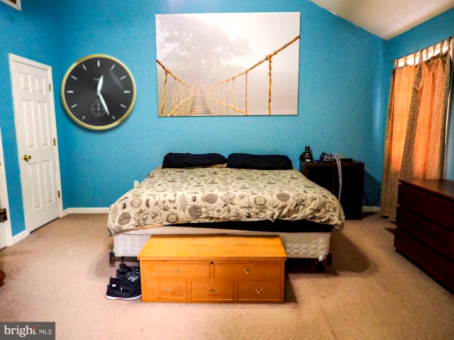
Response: 12:26
